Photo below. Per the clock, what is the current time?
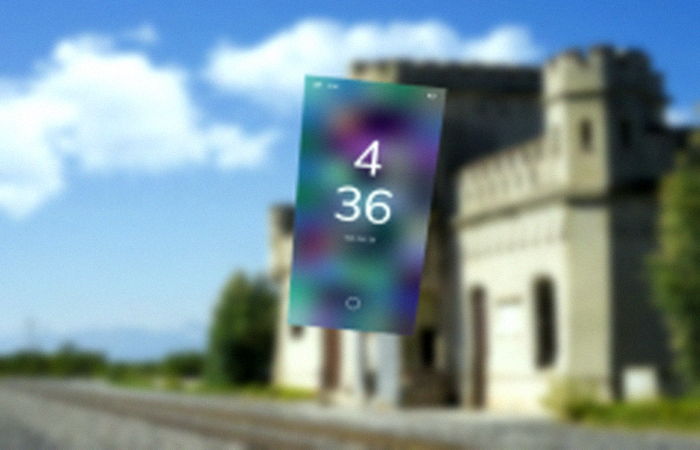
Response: 4:36
